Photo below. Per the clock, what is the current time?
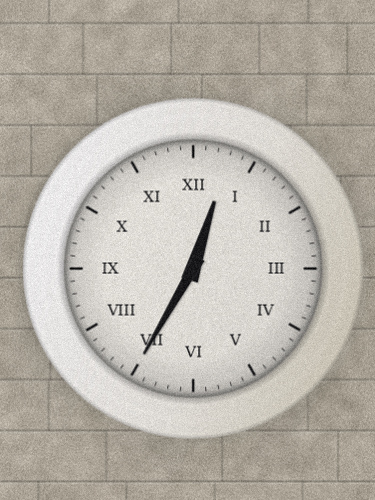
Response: 12:35
